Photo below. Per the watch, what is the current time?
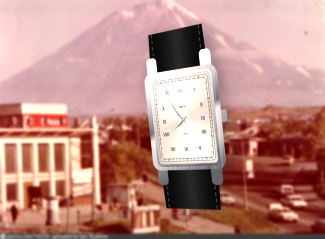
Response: 7:54
